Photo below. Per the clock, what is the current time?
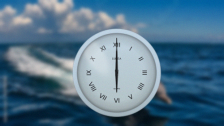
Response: 6:00
